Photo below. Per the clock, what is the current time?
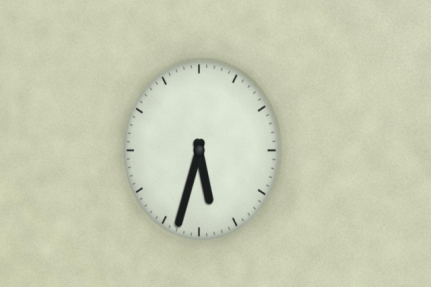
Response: 5:33
